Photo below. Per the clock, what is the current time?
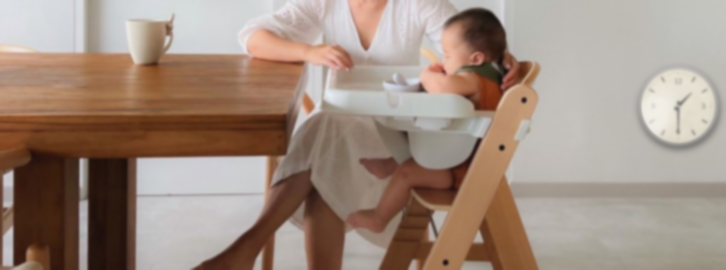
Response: 1:30
